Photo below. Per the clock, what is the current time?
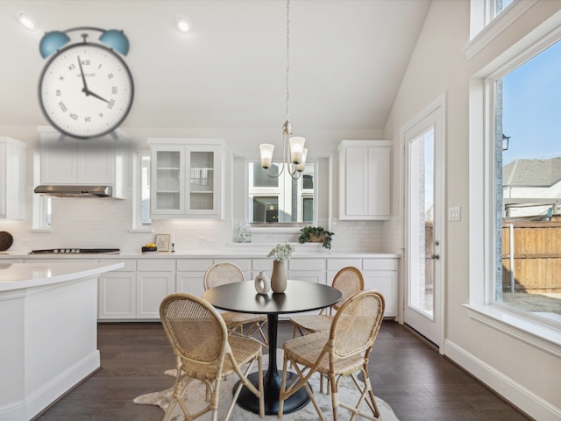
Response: 3:58
